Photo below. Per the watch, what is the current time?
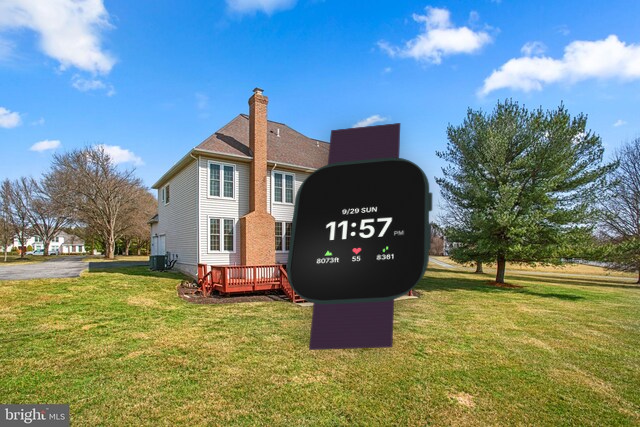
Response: 11:57
